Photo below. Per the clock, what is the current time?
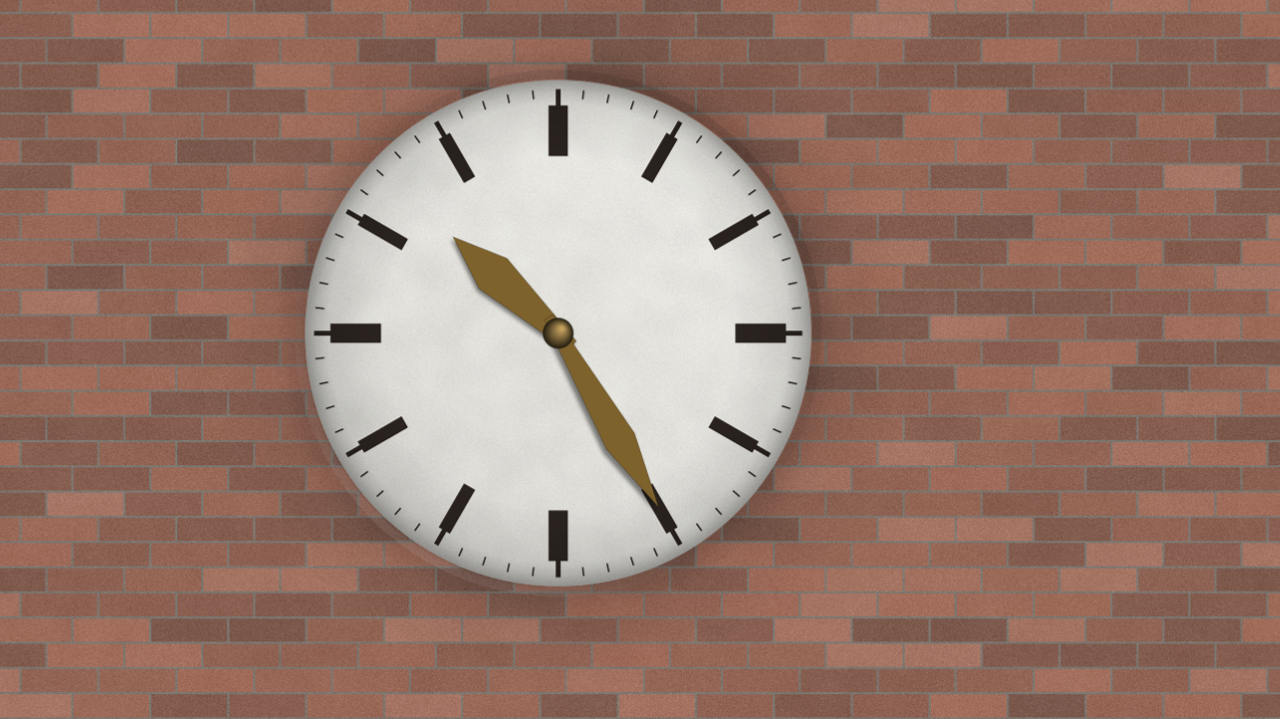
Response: 10:25
